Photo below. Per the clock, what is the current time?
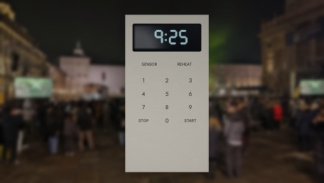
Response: 9:25
